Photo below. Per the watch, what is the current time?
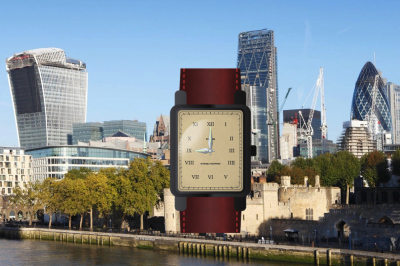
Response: 9:00
